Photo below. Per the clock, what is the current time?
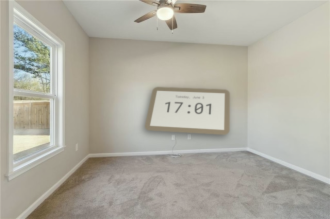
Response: 17:01
